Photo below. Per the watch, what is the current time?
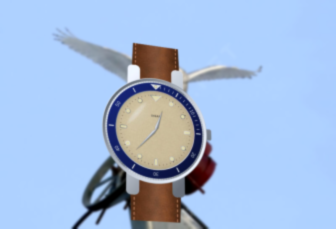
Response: 12:37
